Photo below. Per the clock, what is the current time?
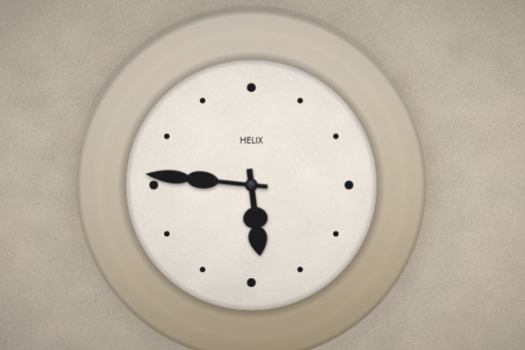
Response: 5:46
